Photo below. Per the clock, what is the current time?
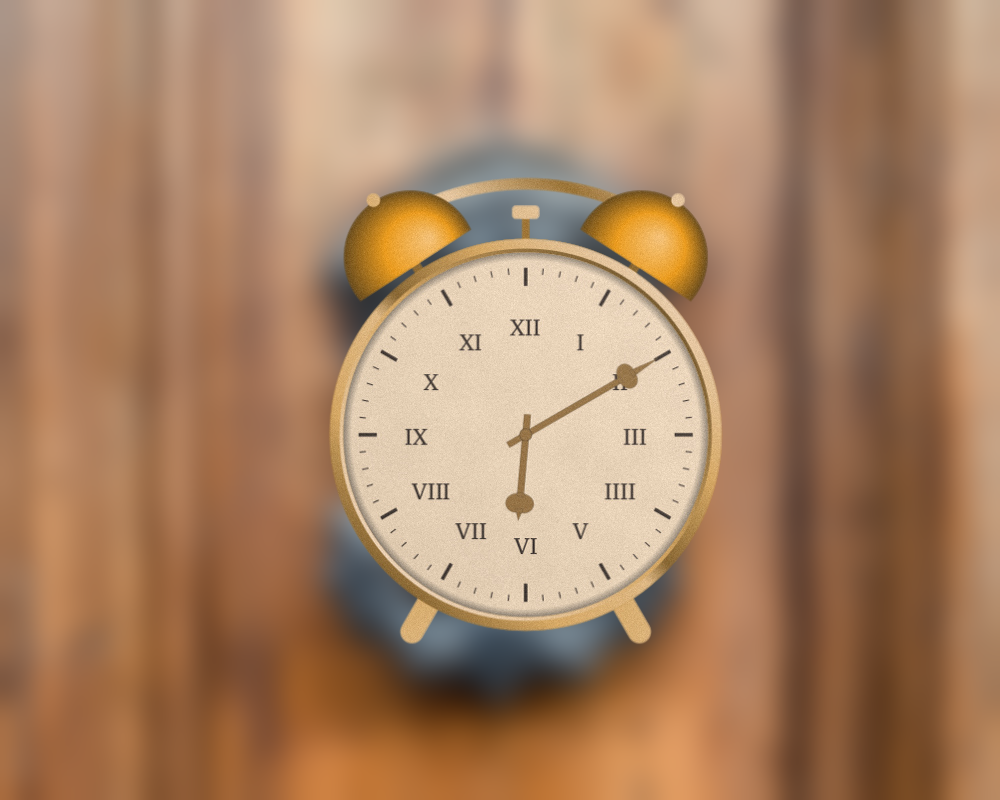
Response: 6:10
